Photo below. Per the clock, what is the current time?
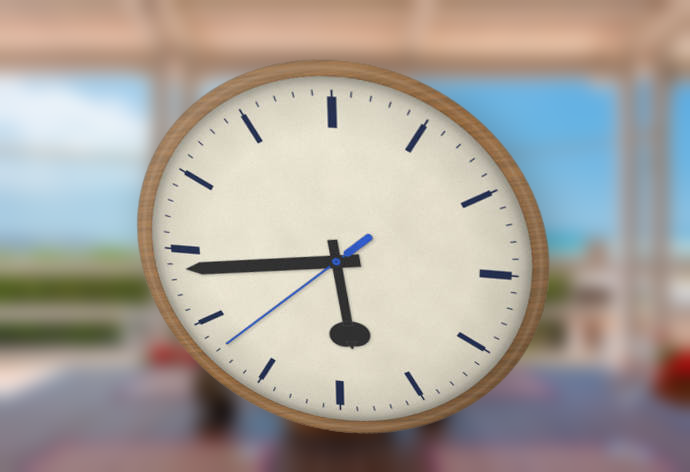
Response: 5:43:38
